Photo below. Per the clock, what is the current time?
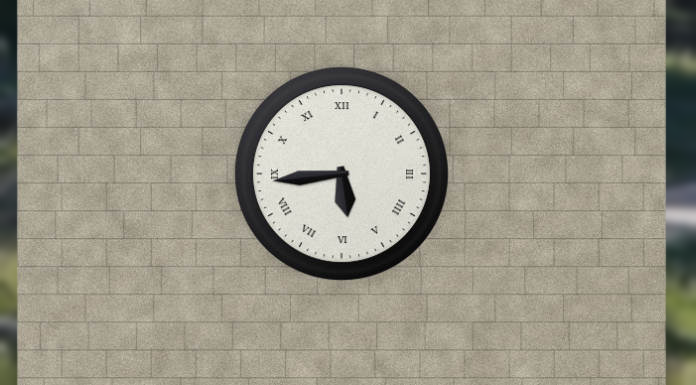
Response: 5:44
